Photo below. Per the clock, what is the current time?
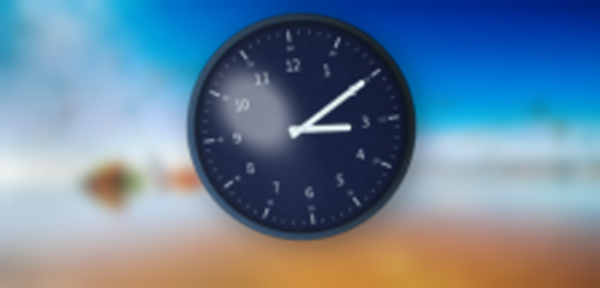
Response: 3:10
